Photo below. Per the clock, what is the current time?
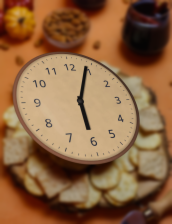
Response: 6:04
